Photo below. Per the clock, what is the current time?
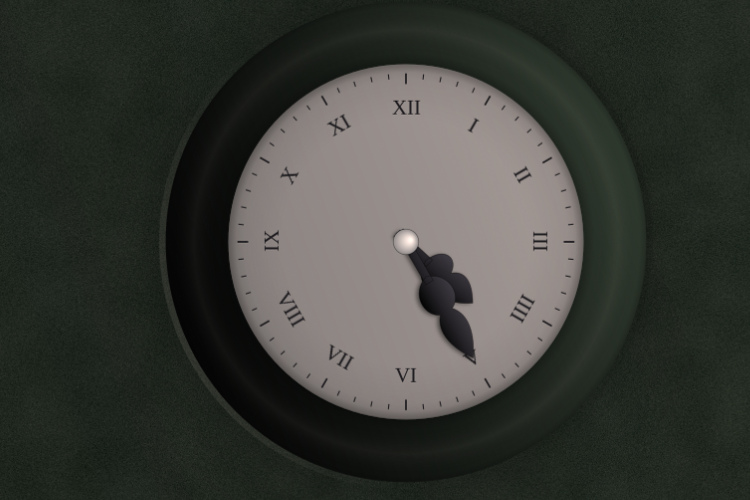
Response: 4:25
